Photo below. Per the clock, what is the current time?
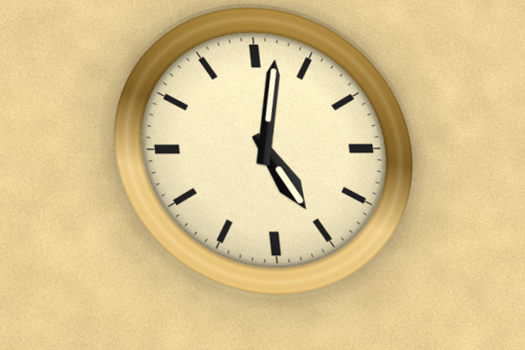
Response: 5:02
